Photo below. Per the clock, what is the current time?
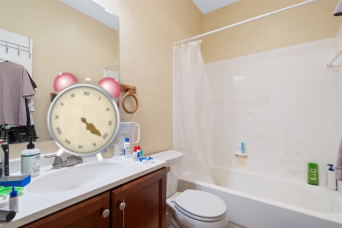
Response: 4:21
